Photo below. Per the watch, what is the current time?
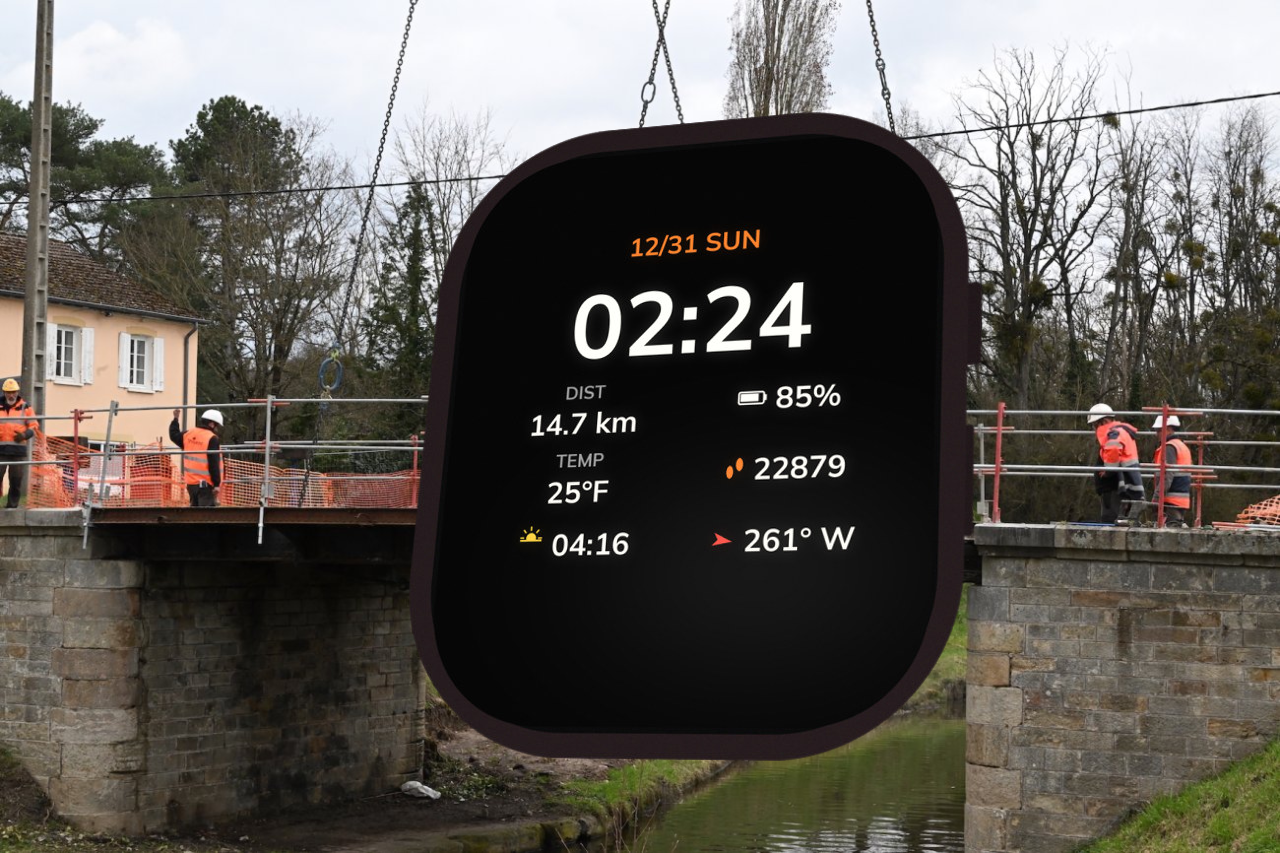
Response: 2:24
